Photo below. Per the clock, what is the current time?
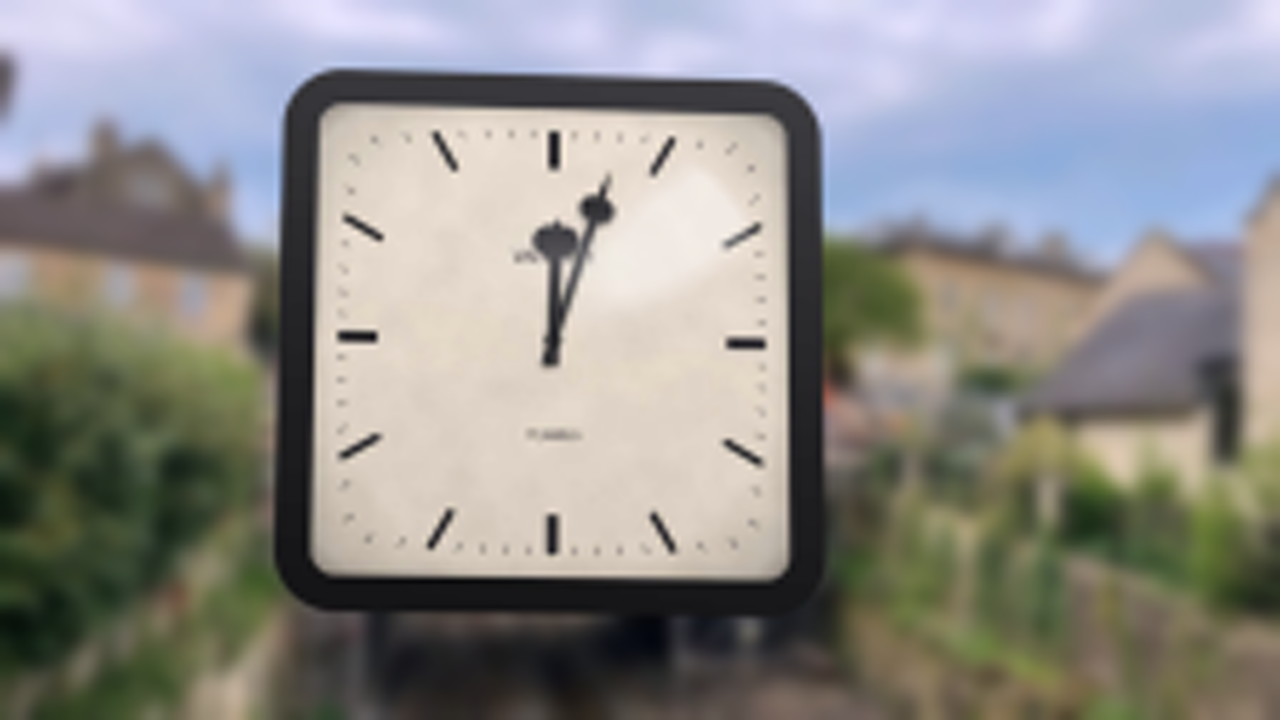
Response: 12:03
